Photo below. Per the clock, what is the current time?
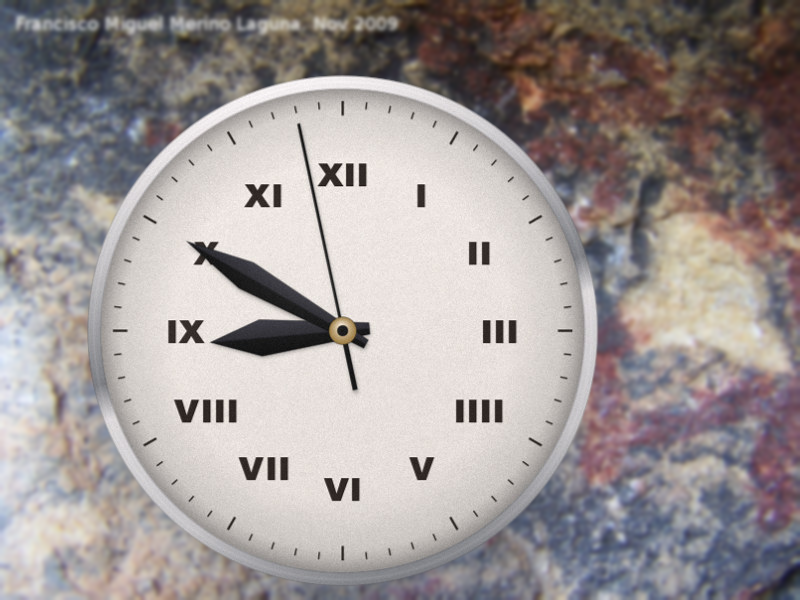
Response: 8:49:58
